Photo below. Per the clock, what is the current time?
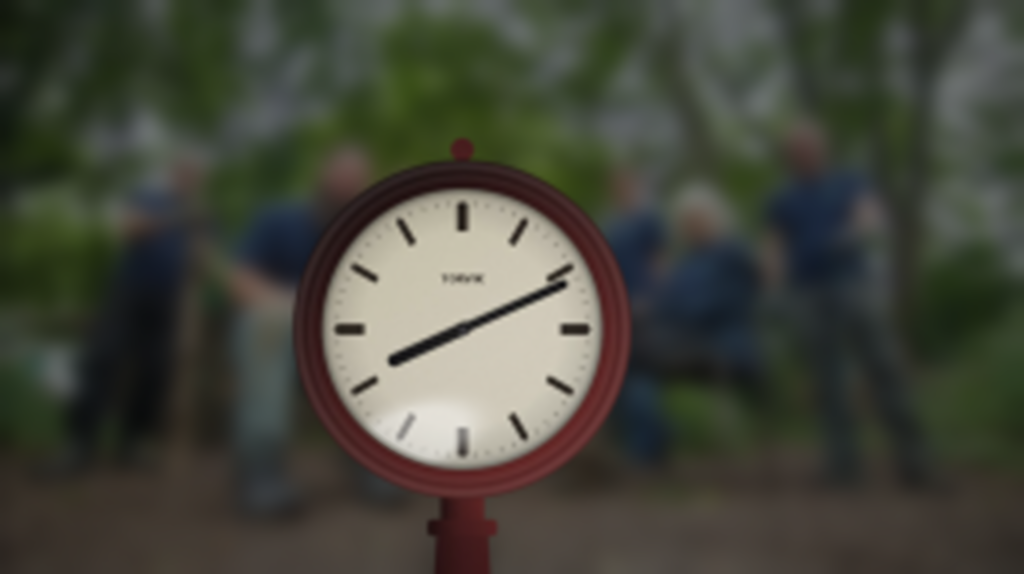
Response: 8:11
